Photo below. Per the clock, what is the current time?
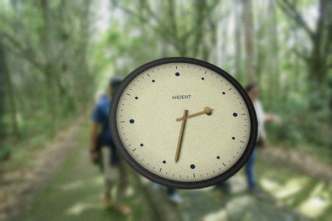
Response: 2:33
